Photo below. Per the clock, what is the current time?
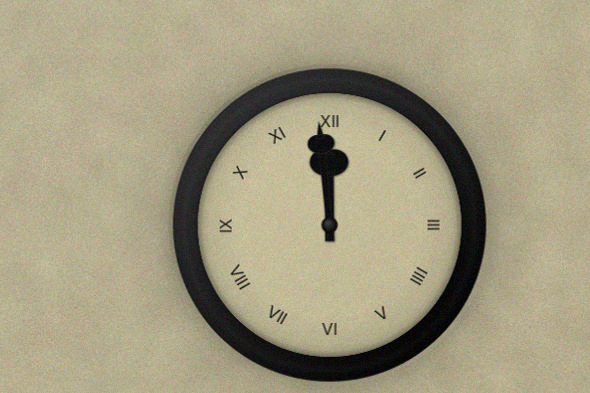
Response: 11:59
